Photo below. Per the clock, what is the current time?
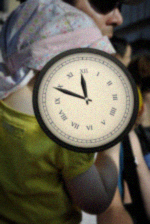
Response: 11:49
